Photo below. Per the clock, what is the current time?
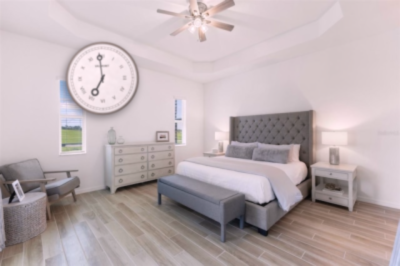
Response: 6:59
